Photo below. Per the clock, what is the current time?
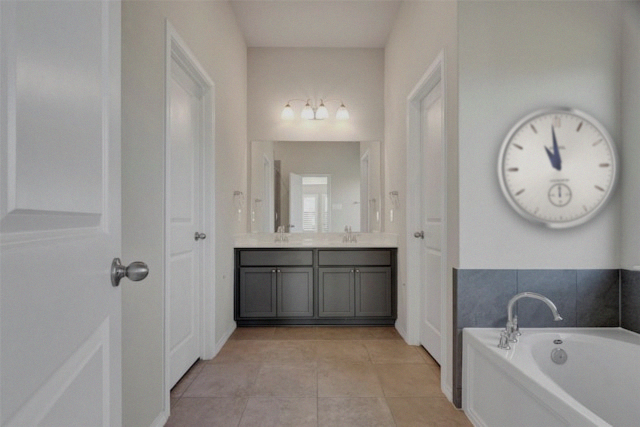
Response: 10:59
